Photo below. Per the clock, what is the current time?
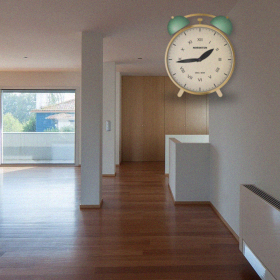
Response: 1:44
